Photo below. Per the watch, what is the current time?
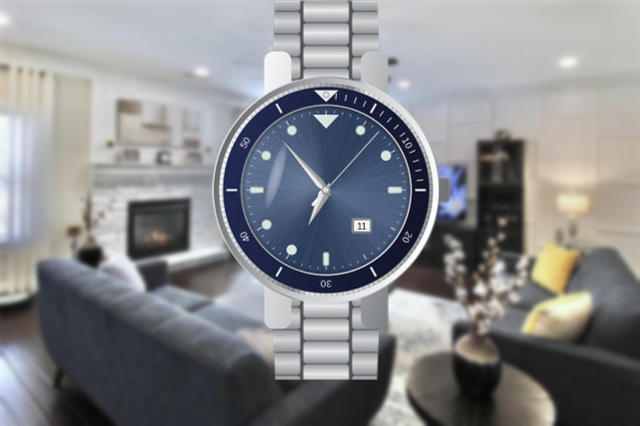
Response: 6:53:07
